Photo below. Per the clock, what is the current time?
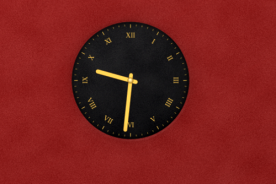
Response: 9:31
